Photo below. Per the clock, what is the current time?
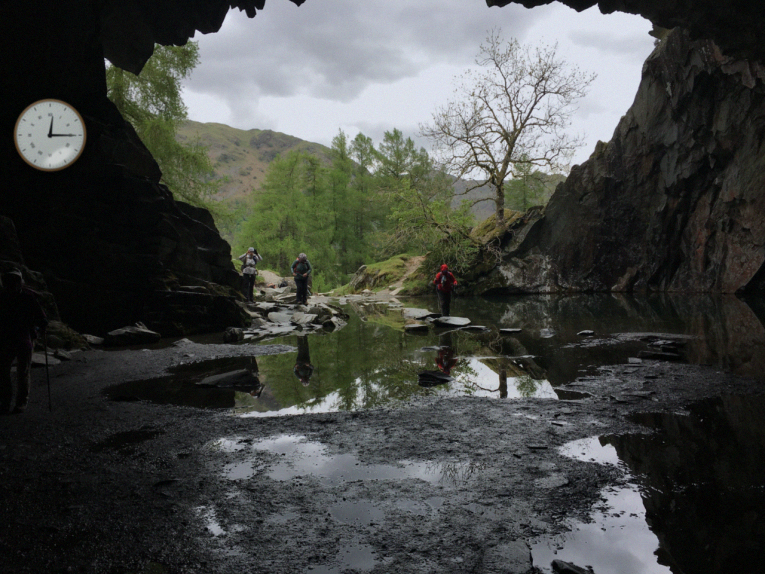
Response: 12:15
